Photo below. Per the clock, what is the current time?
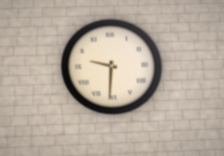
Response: 9:31
